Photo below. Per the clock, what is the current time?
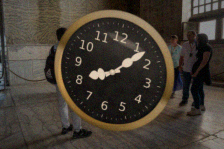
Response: 8:07
